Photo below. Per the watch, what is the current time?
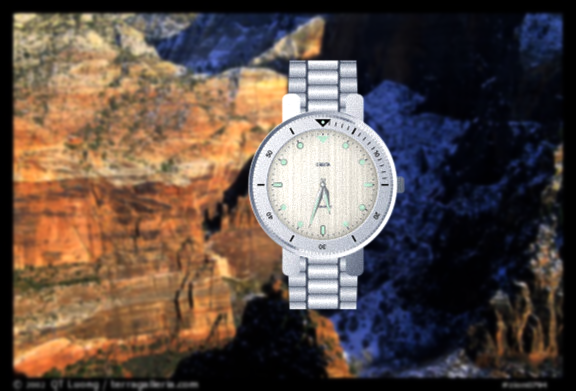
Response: 5:33
